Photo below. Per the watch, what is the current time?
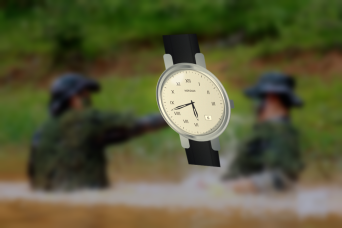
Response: 5:42
